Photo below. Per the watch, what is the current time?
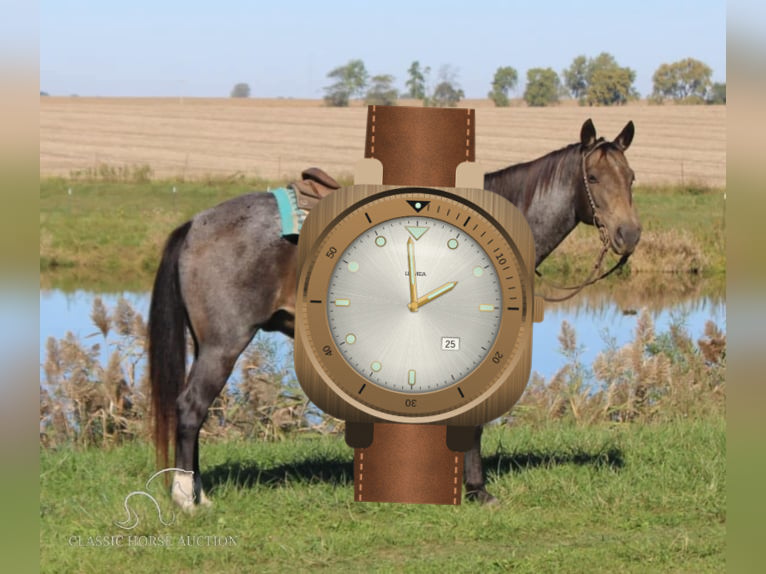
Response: 1:59
